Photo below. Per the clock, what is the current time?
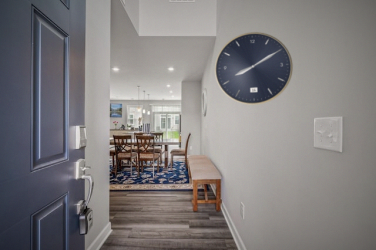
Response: 8:10
